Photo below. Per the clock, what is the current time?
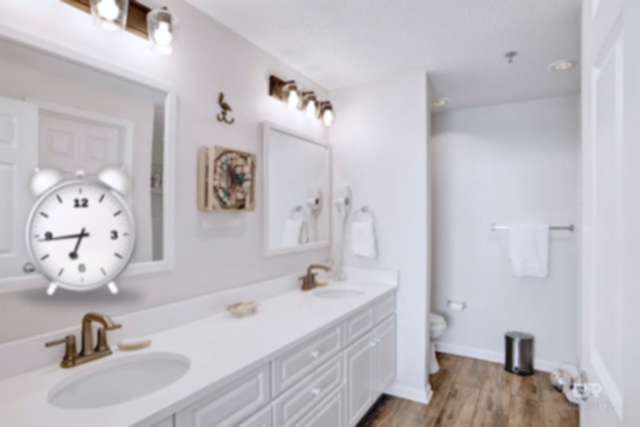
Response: 6:44
